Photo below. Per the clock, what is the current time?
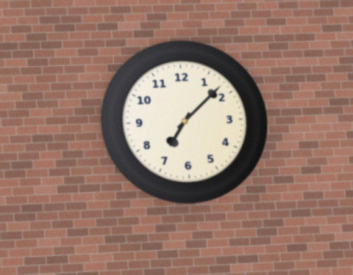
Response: 7:08
